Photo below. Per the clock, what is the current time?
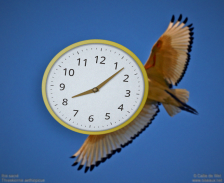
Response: 8:07
